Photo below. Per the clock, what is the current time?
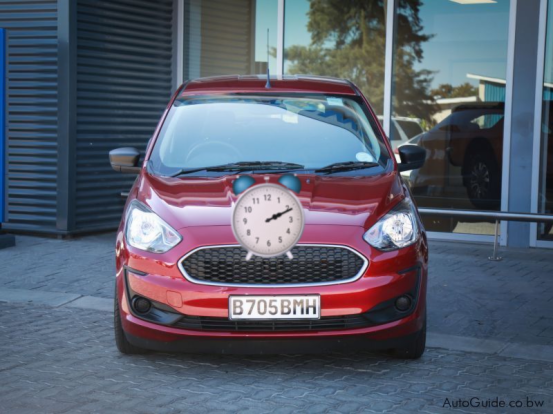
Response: 2:11
